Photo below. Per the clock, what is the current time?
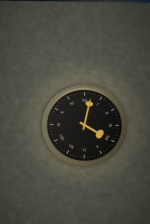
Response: 4:02
